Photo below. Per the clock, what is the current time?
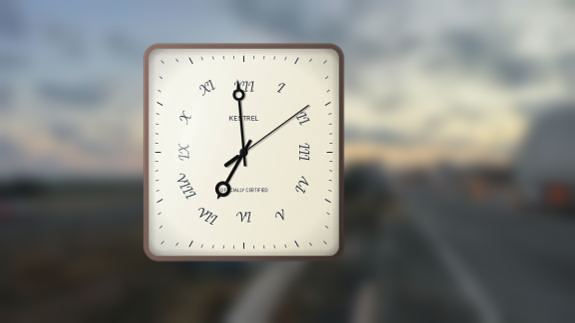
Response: 6:59:09
